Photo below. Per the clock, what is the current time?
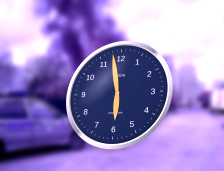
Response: 5:58
